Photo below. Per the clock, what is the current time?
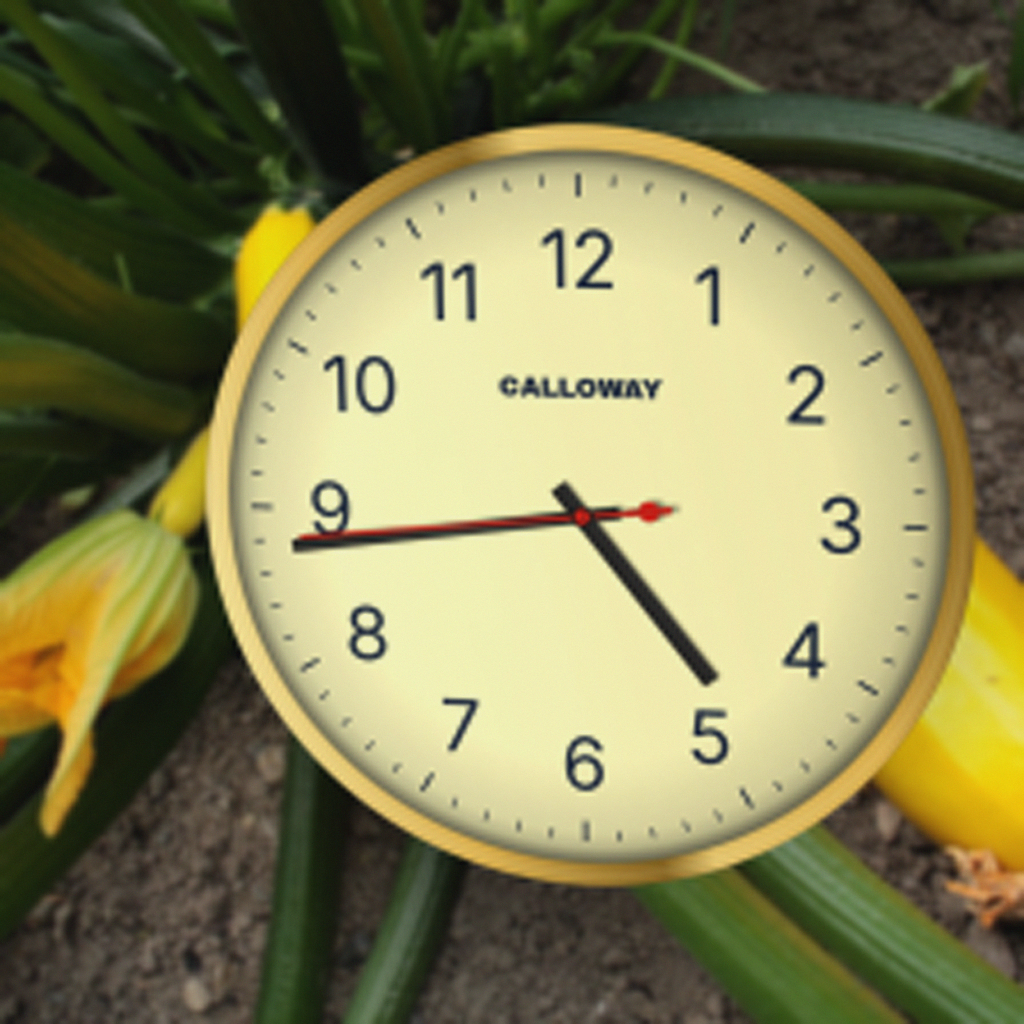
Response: 4:43:44
